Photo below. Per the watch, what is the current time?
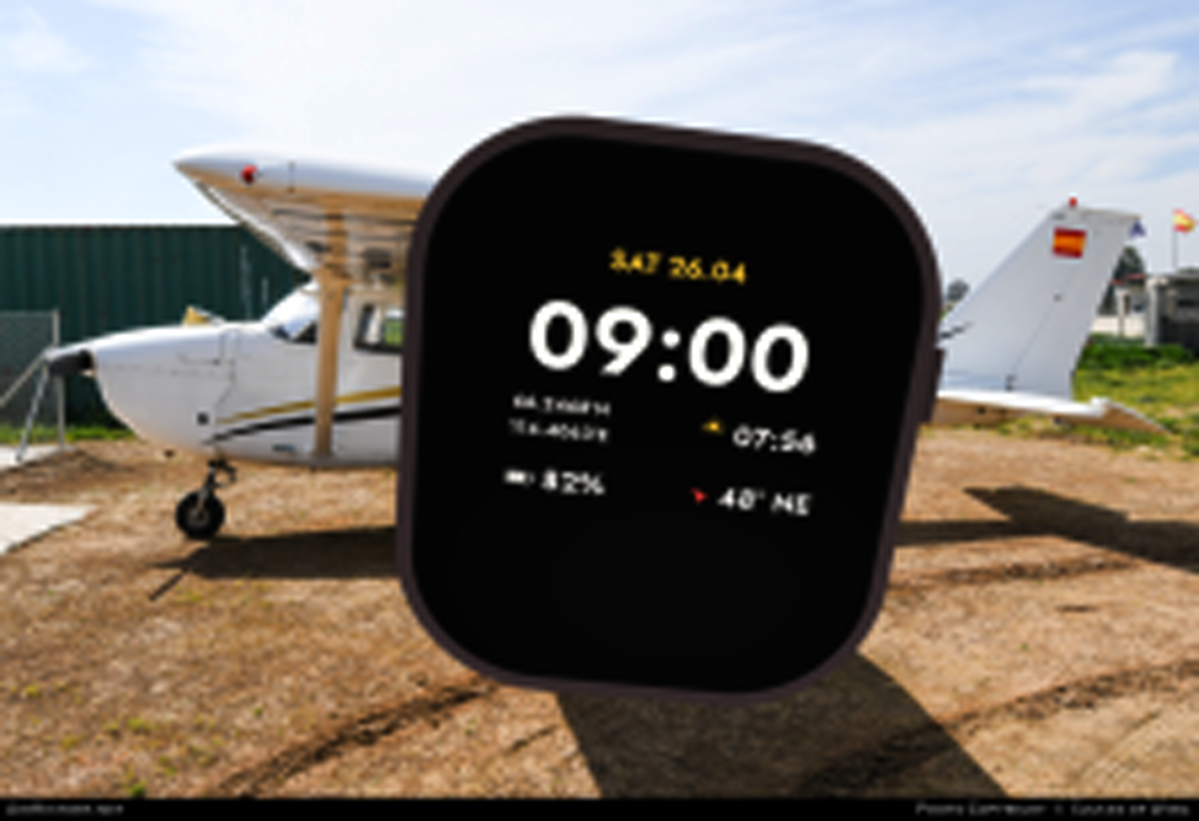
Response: 9:00
